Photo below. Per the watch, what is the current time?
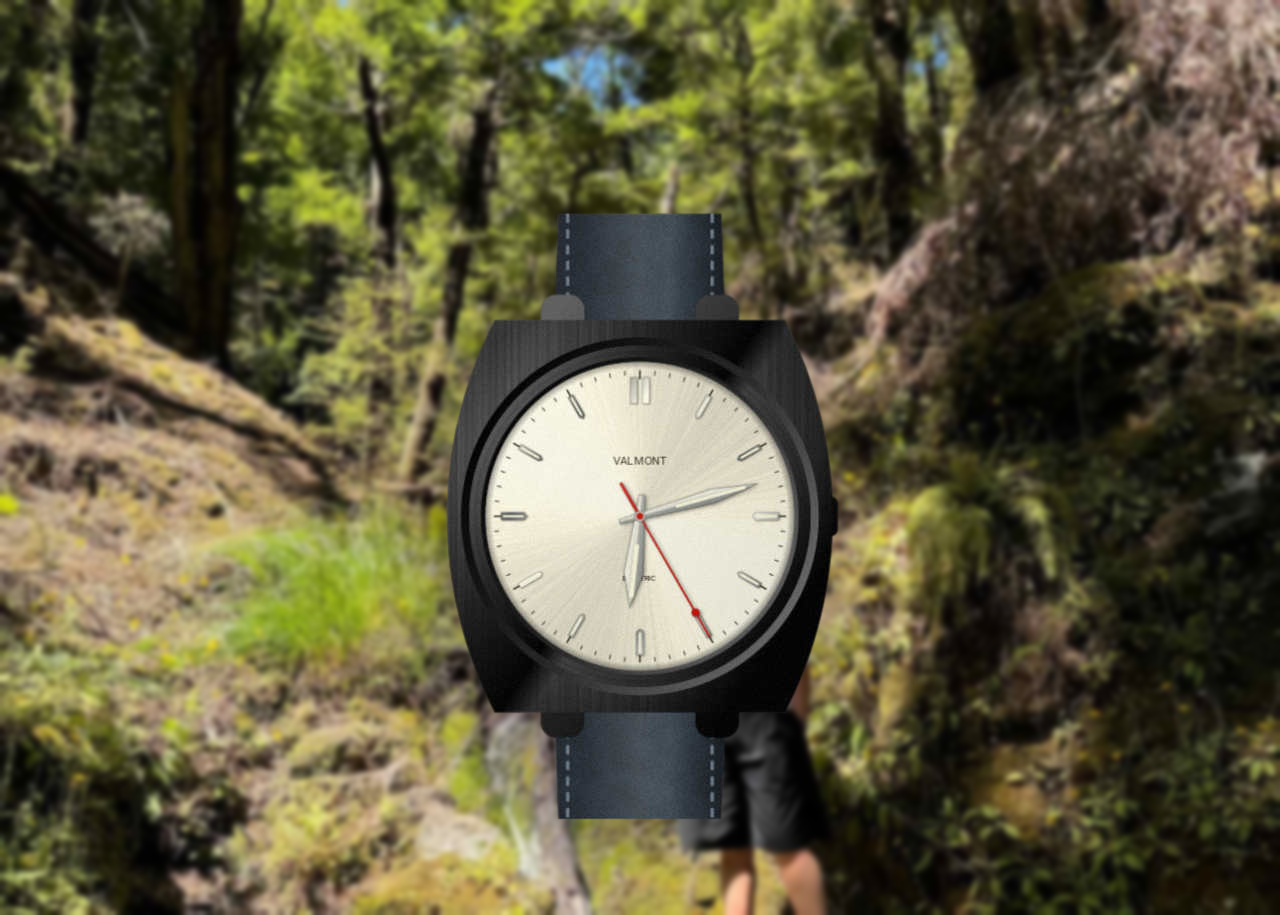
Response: 6:12:25
